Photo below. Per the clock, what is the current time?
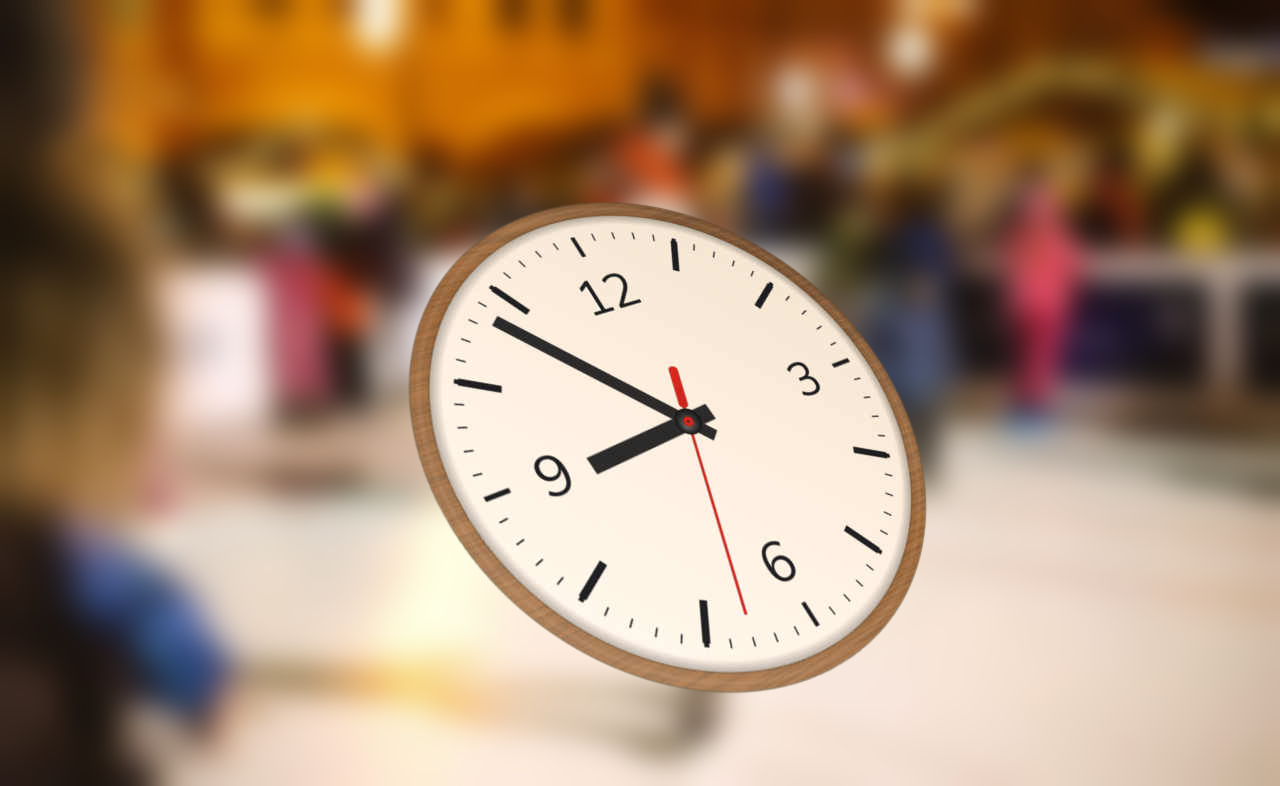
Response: 8:53:33
